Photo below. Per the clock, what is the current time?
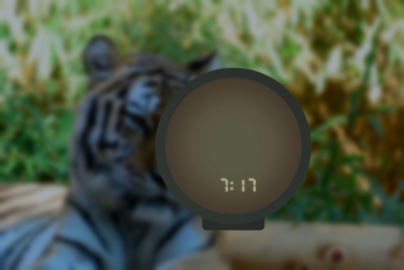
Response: 7:17
